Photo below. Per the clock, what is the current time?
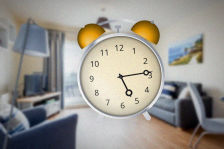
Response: 5:14
